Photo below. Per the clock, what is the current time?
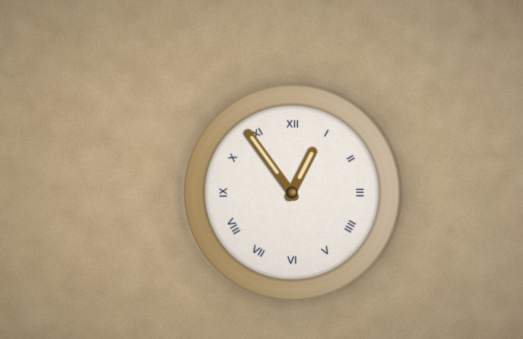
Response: 12:54
